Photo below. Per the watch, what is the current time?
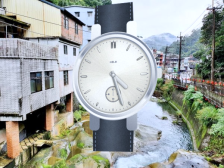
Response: 4:27
